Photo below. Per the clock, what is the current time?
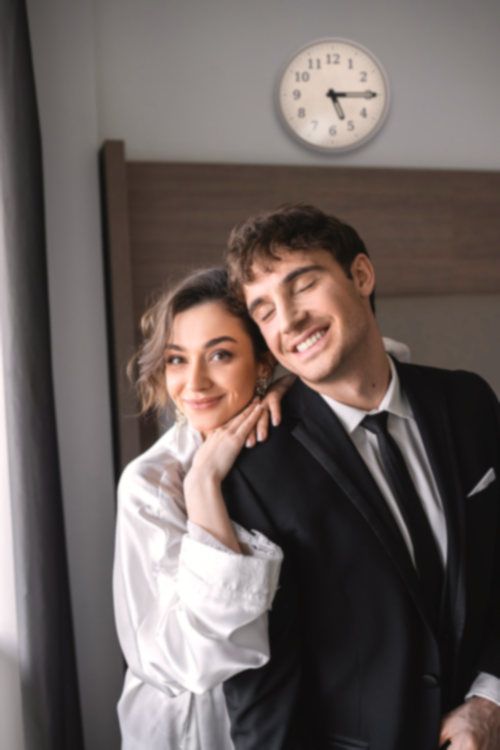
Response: 5:15
